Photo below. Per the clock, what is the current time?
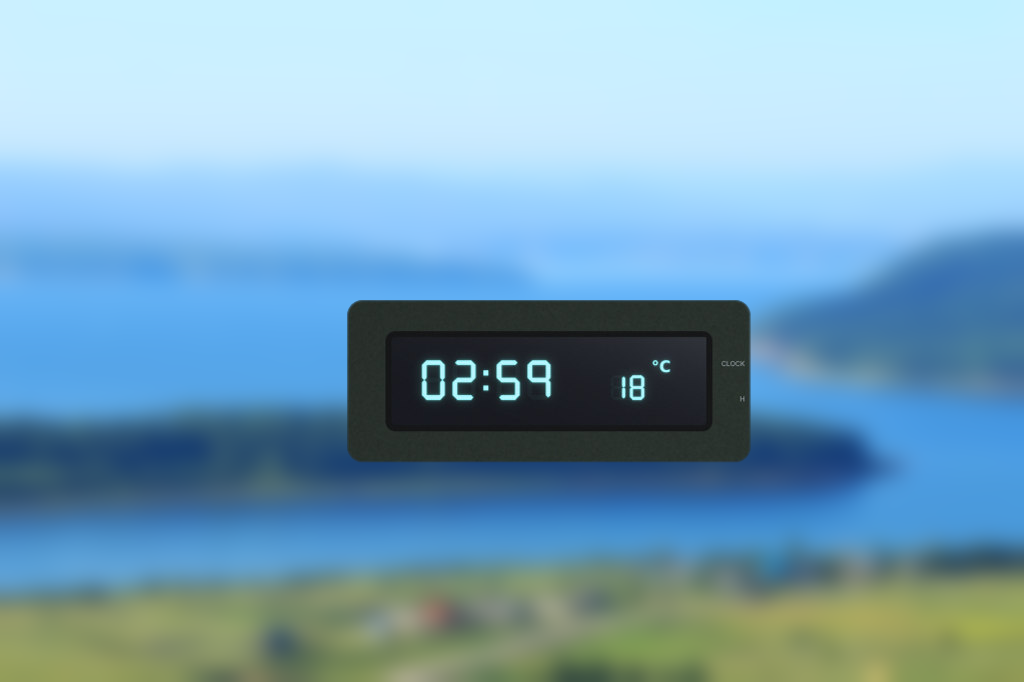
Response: 2:59
